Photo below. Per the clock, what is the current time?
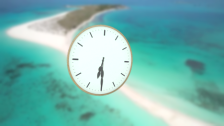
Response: 6:30
